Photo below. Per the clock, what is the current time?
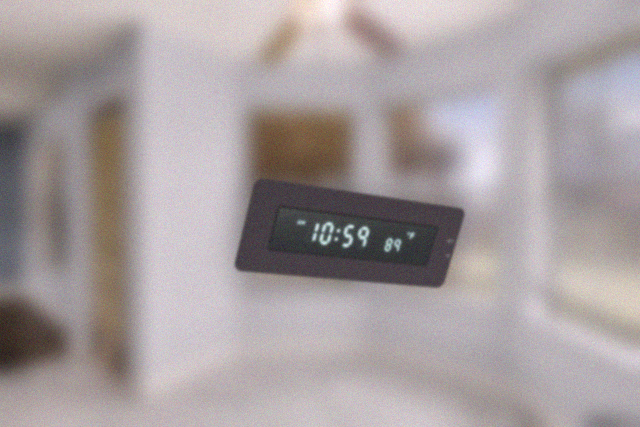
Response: 10:59
